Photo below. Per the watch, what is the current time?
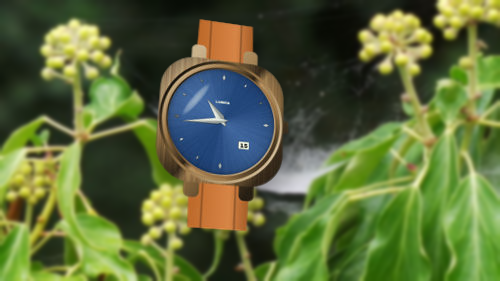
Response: 10:44
